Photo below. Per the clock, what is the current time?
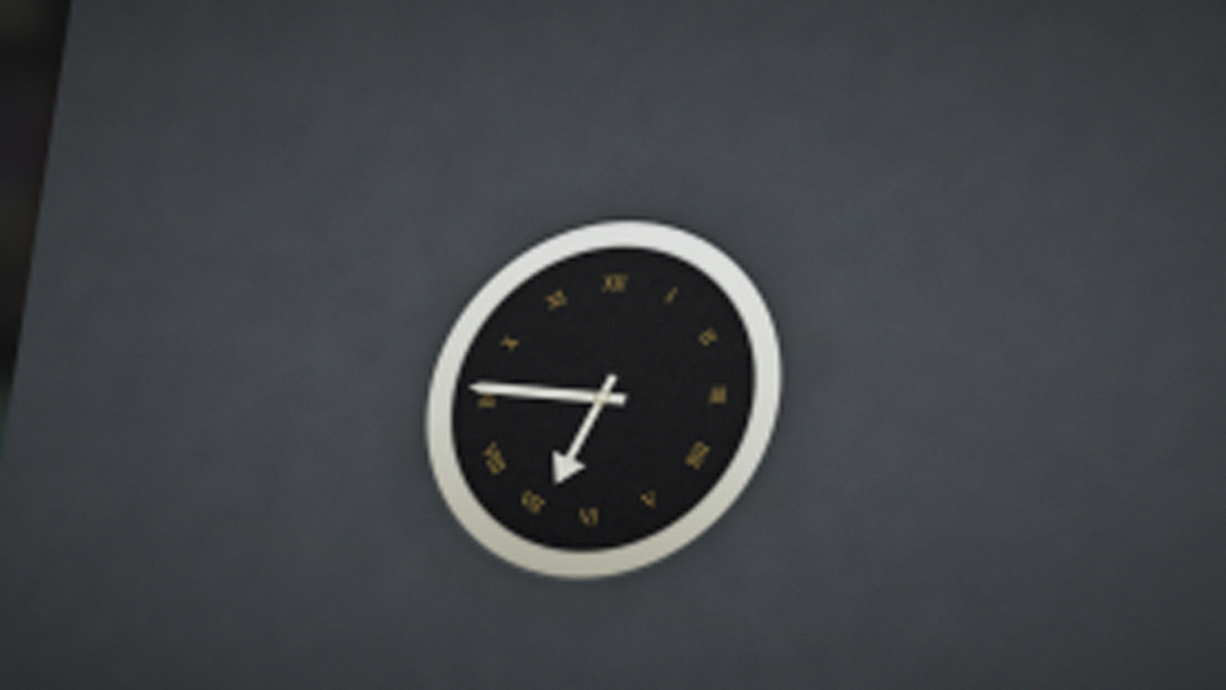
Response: 6:46
